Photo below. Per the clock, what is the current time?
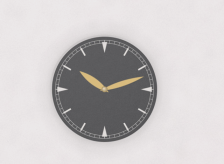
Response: 10:12
